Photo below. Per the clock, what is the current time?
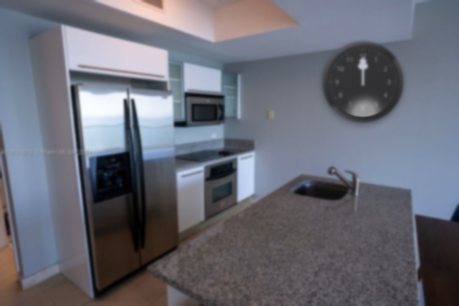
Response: 12:00
